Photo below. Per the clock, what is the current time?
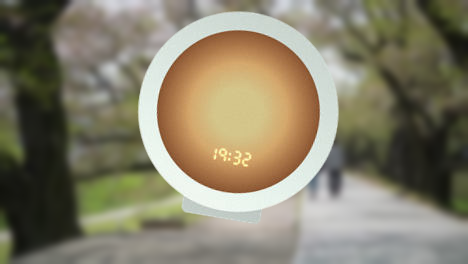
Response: 19:32
